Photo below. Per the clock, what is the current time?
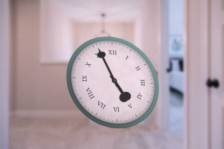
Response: 4:56
